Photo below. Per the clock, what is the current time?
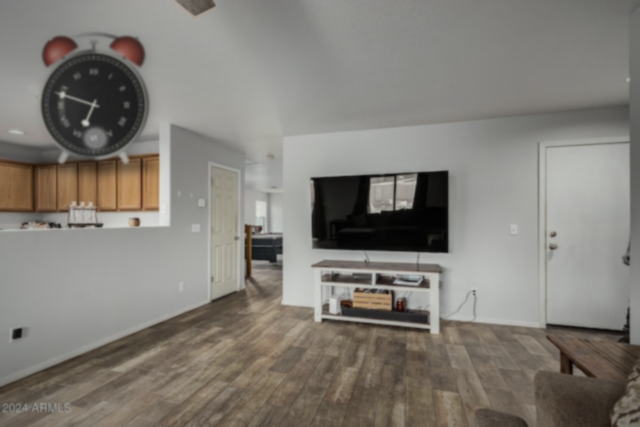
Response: 6:48
